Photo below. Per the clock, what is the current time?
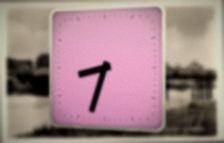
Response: 8:33
